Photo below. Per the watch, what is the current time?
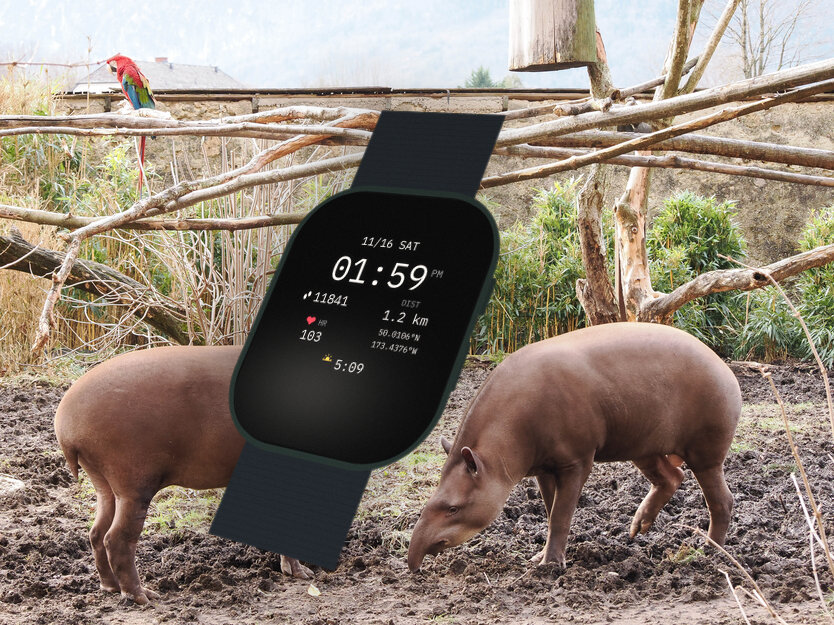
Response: 1:59
